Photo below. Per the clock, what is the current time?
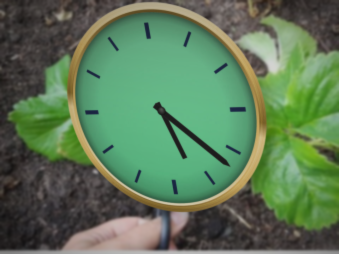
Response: 5:22
